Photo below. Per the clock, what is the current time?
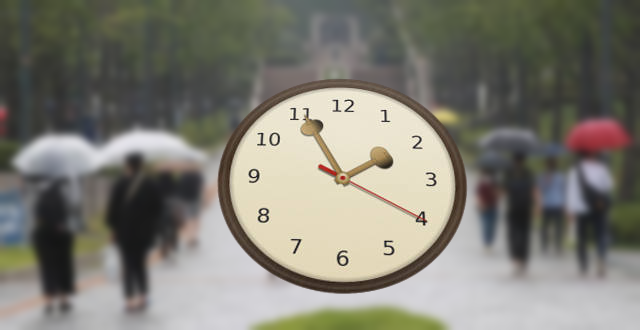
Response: 1:55:20
